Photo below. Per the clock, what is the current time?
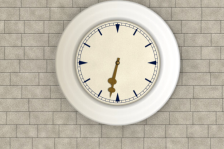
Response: 6:32
